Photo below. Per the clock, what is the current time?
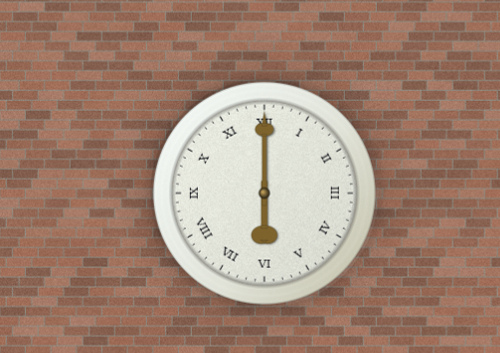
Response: 6:00
